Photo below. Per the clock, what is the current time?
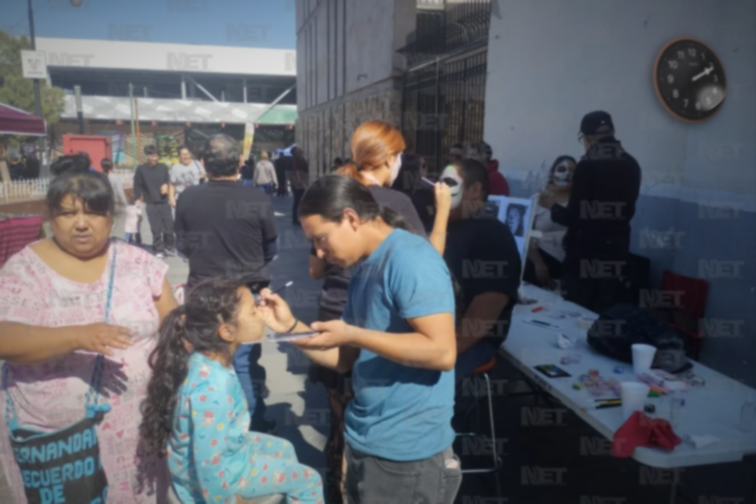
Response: 2:11
